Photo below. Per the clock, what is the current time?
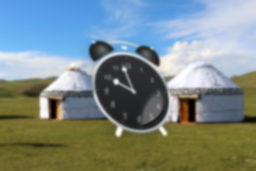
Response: 9:58
